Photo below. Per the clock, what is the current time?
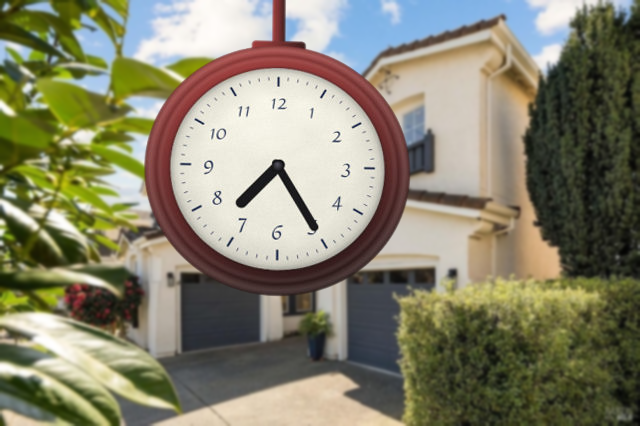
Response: 7:25
